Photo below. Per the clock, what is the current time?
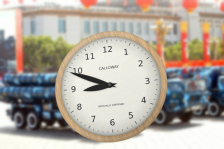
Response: 8:49
